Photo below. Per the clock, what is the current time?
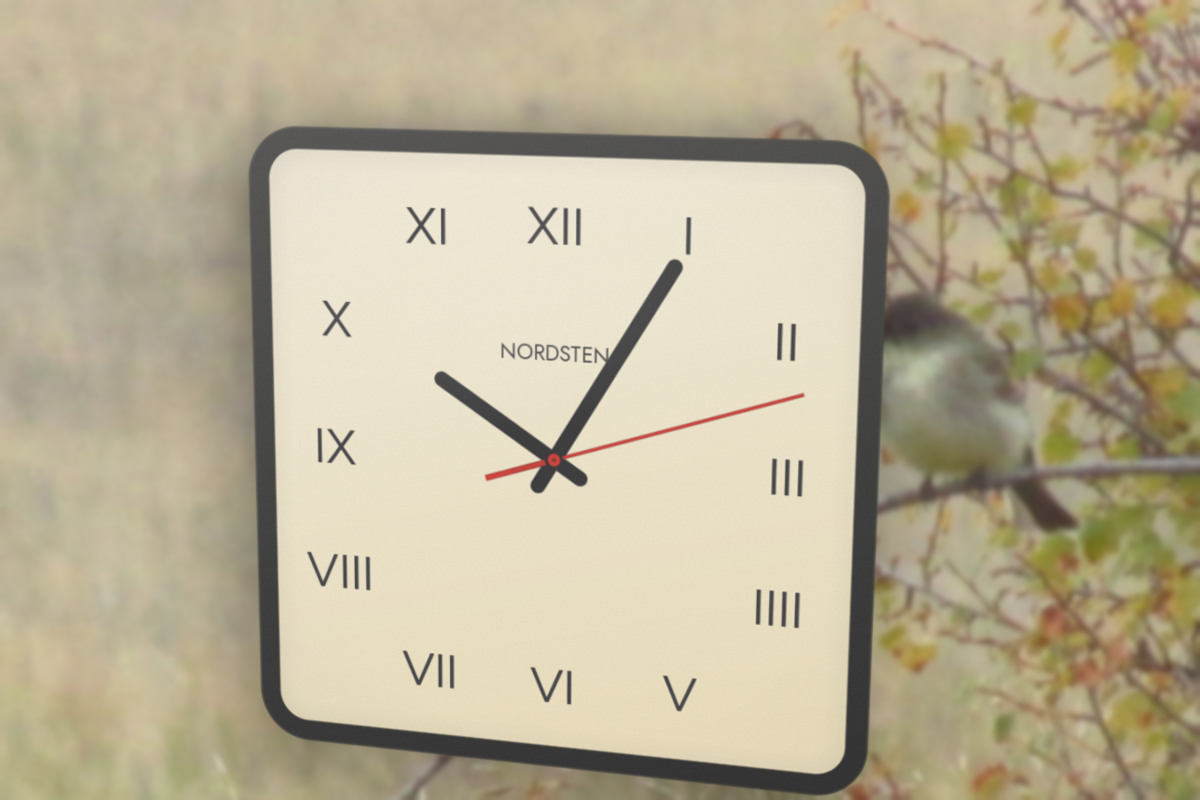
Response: 10:05:12
